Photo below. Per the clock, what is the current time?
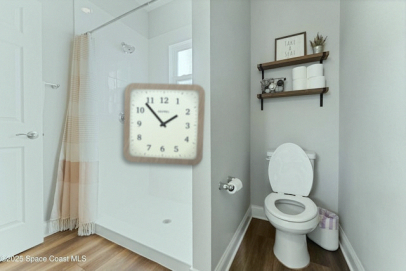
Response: 1:53
